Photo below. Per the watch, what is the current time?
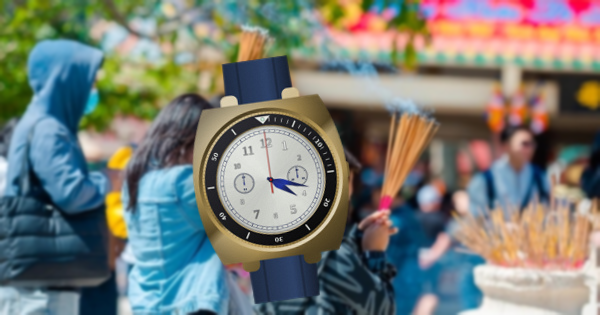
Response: 4:18
